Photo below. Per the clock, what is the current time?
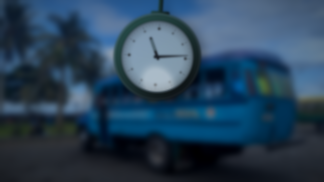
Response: 11:14
